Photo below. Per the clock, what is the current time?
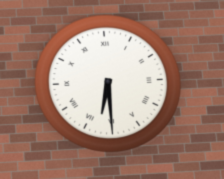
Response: 6:30
